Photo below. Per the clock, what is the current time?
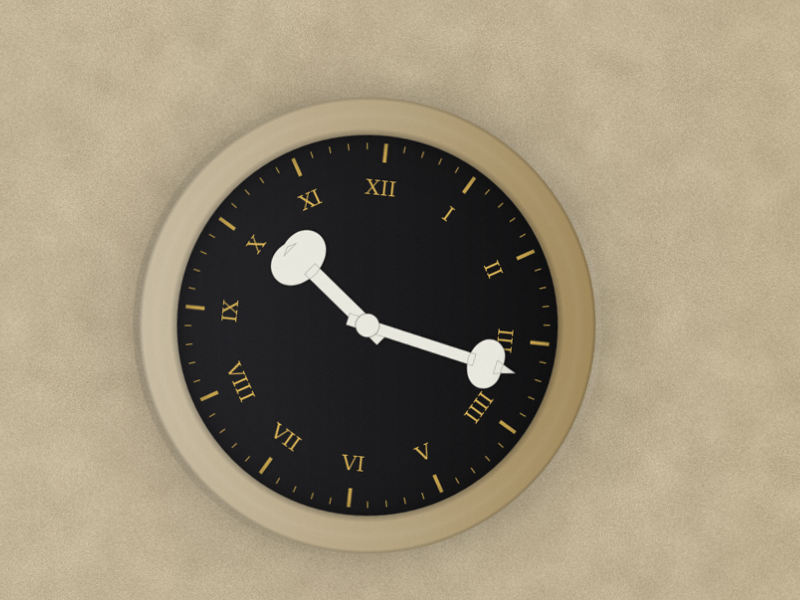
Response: 10:17
